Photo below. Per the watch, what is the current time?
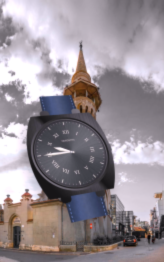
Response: 9:45
